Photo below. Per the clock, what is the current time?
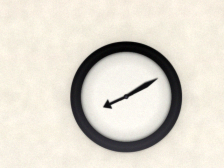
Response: 8:10
